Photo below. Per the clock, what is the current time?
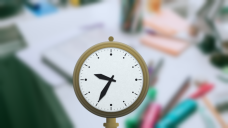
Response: 9:35
